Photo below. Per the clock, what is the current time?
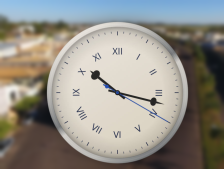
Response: 10:17:20
